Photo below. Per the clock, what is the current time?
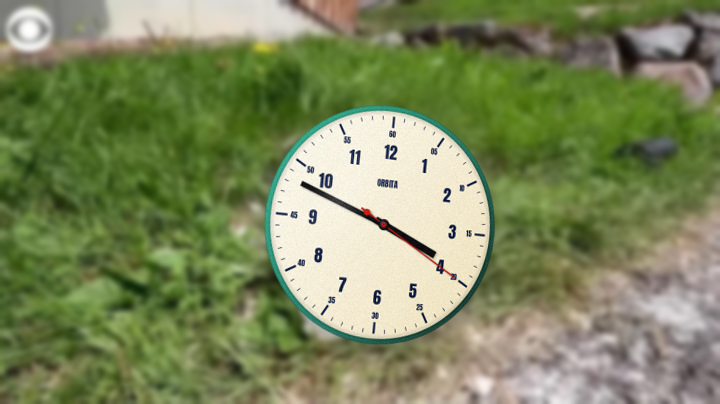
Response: 3:48:20
